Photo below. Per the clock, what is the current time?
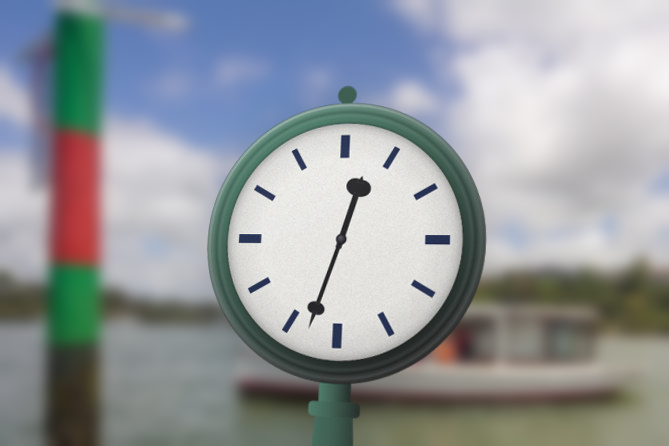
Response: 12:33
